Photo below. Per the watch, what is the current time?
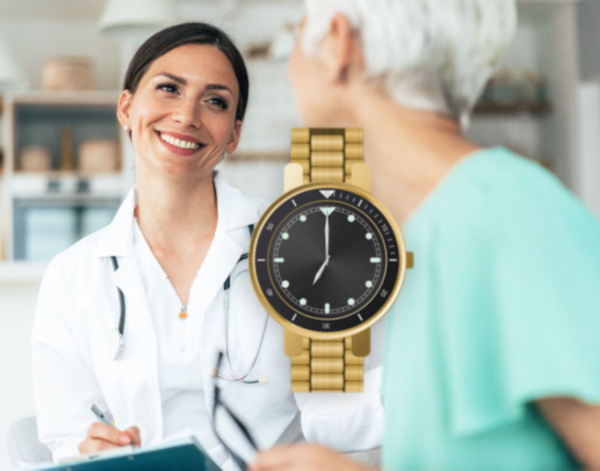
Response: 7:00
